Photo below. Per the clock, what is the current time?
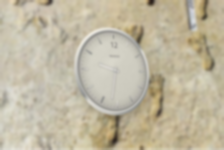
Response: 9:32
